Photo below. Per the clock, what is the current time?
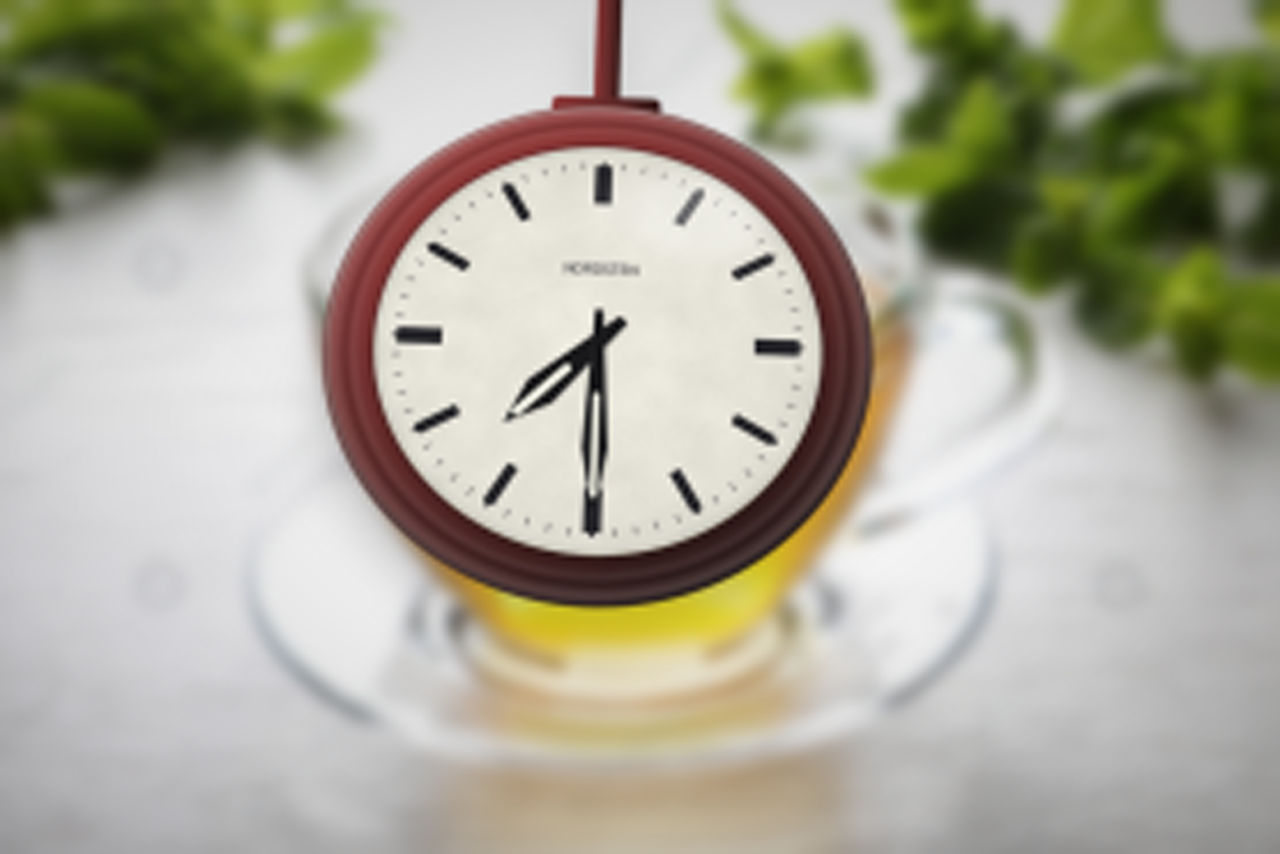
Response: 7:30
